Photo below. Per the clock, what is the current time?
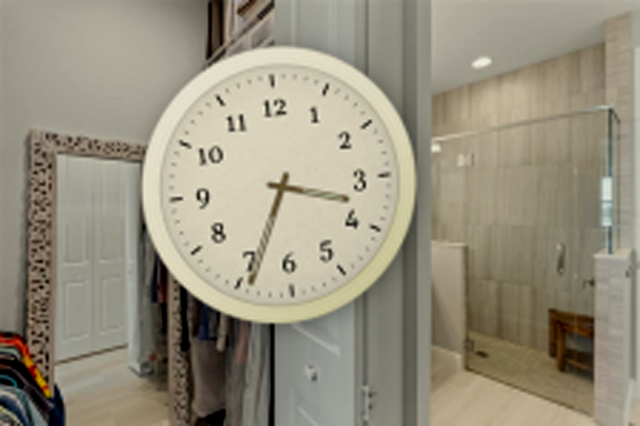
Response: 3:34
